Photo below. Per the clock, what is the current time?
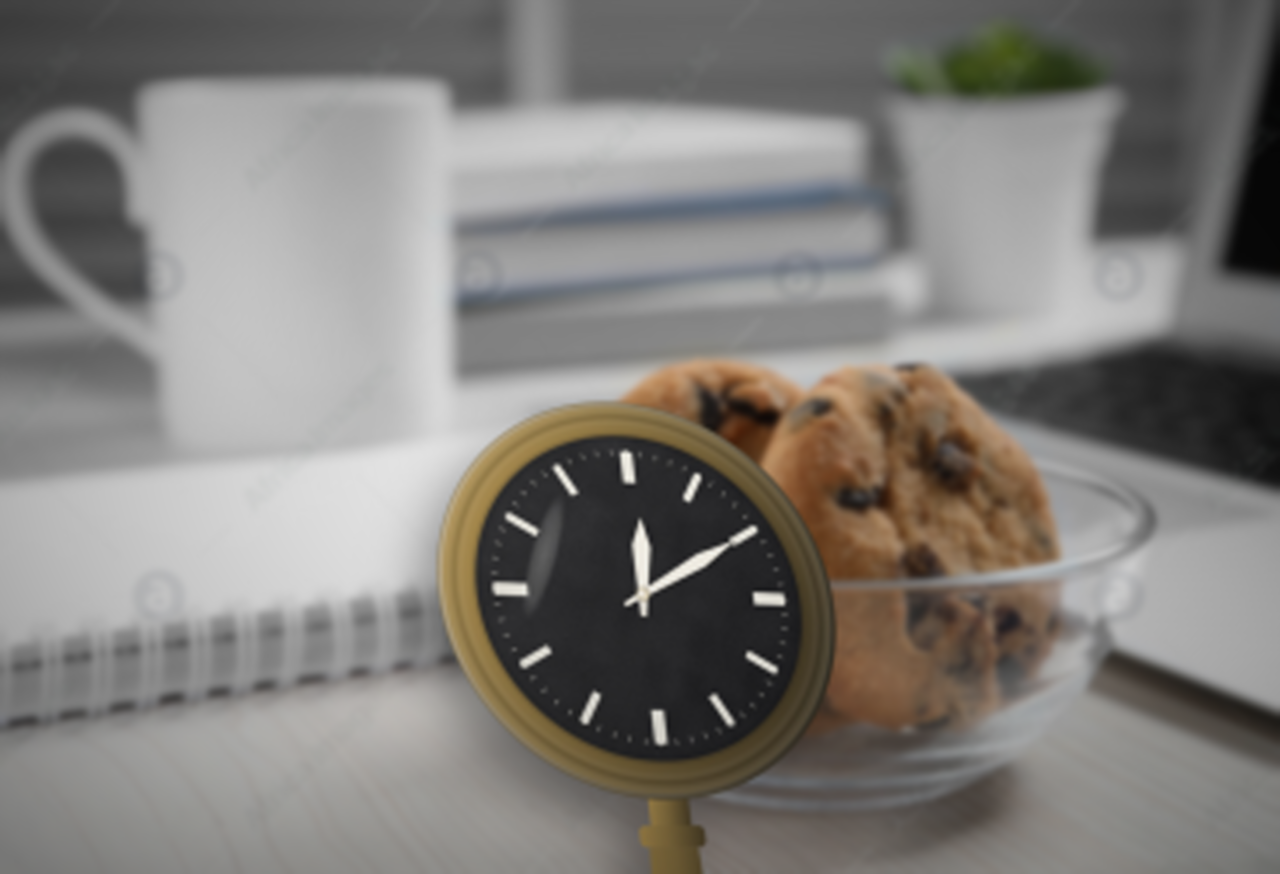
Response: 12:10
